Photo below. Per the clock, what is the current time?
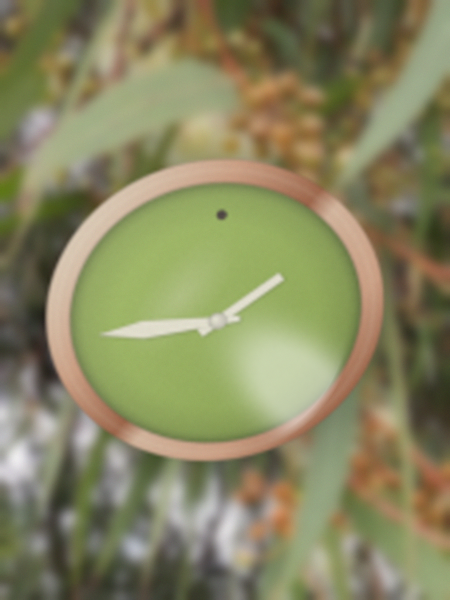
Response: 1:44
